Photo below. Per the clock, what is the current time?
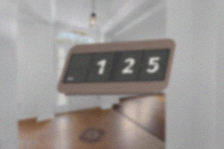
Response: 1:25
